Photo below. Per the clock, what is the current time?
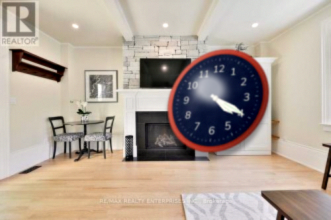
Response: 4:20
